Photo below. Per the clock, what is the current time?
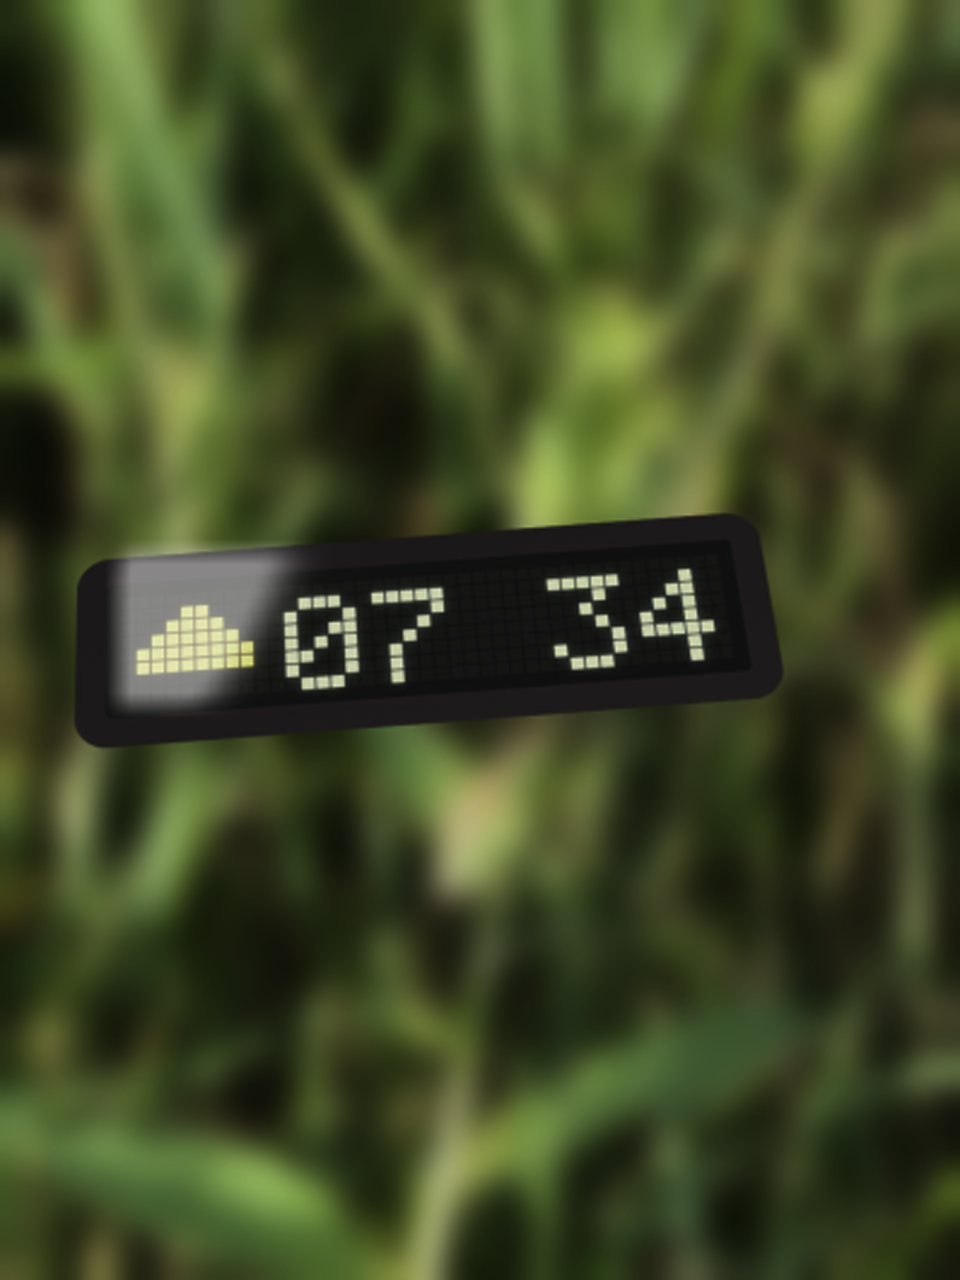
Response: 7:34
